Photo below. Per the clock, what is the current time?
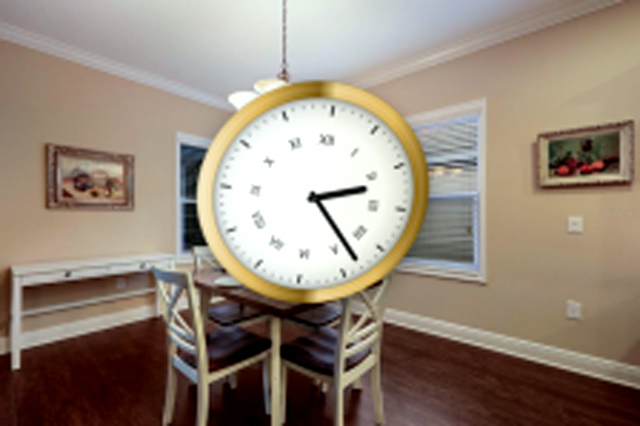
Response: 2:23
